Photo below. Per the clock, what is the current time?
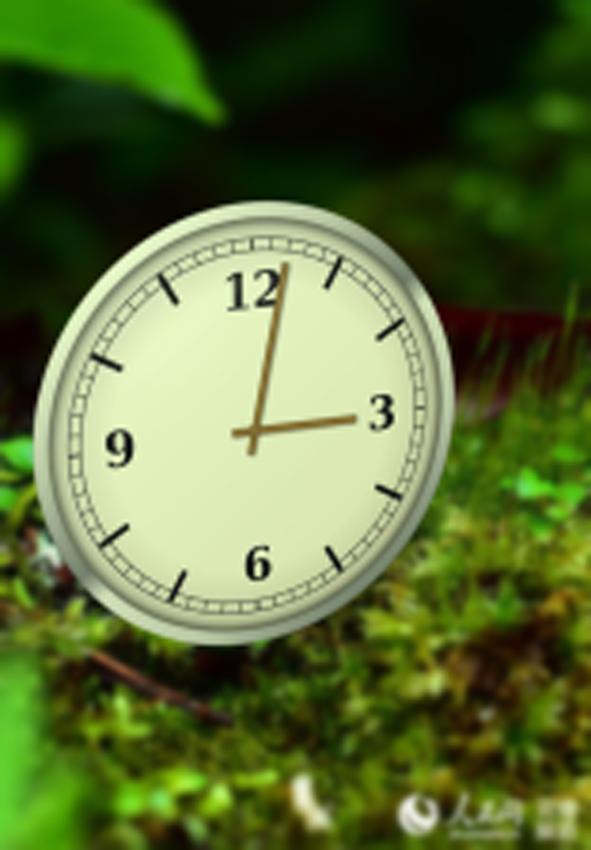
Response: 3:02
